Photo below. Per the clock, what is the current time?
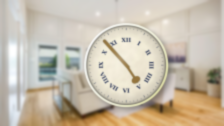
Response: 4:53
